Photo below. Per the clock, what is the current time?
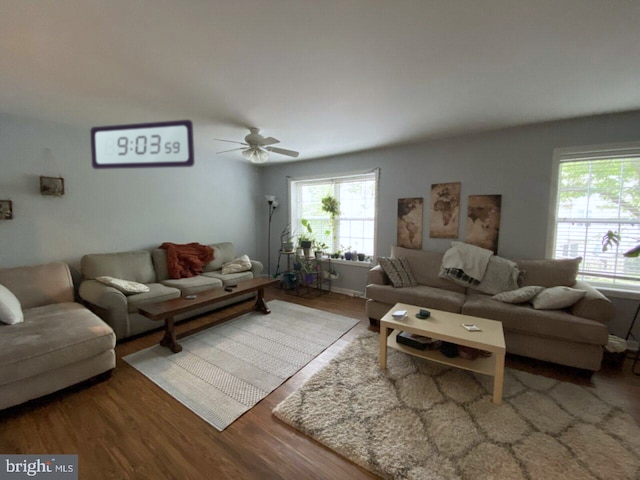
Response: 9:03:59
